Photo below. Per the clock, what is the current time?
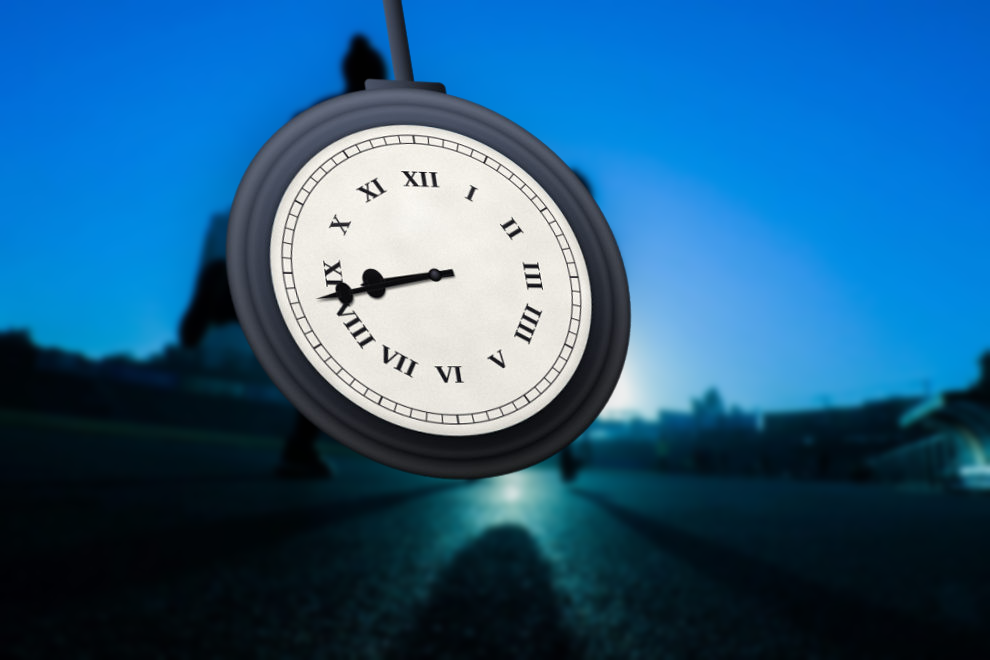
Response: 8:43
